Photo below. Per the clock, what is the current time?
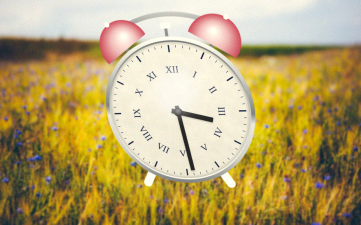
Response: 3:29
